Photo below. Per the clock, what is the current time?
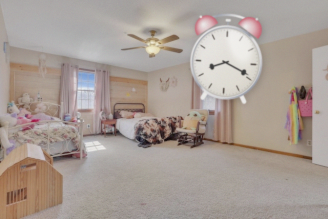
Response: 8:19
